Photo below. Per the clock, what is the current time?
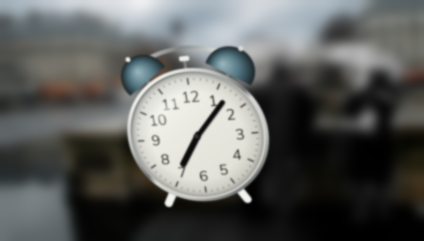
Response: 7:07
